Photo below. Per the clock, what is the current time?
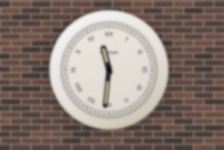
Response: 11:31
